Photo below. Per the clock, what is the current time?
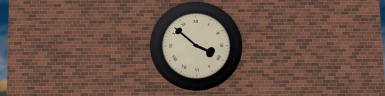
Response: 3:52
